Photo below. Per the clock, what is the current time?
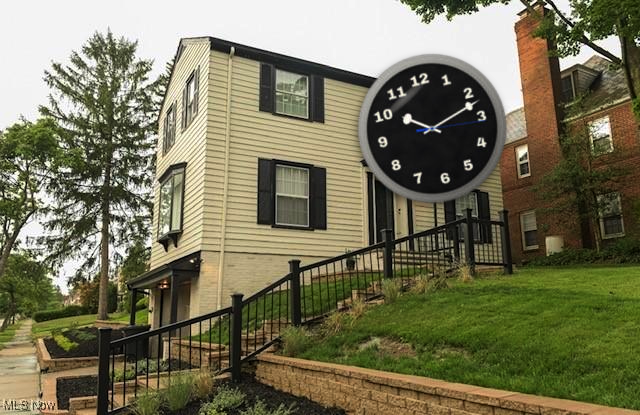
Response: 10:12:16
